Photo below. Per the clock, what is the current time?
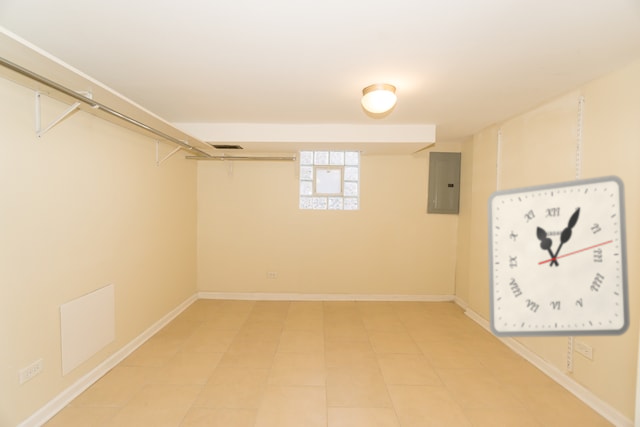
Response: 11:05:13
